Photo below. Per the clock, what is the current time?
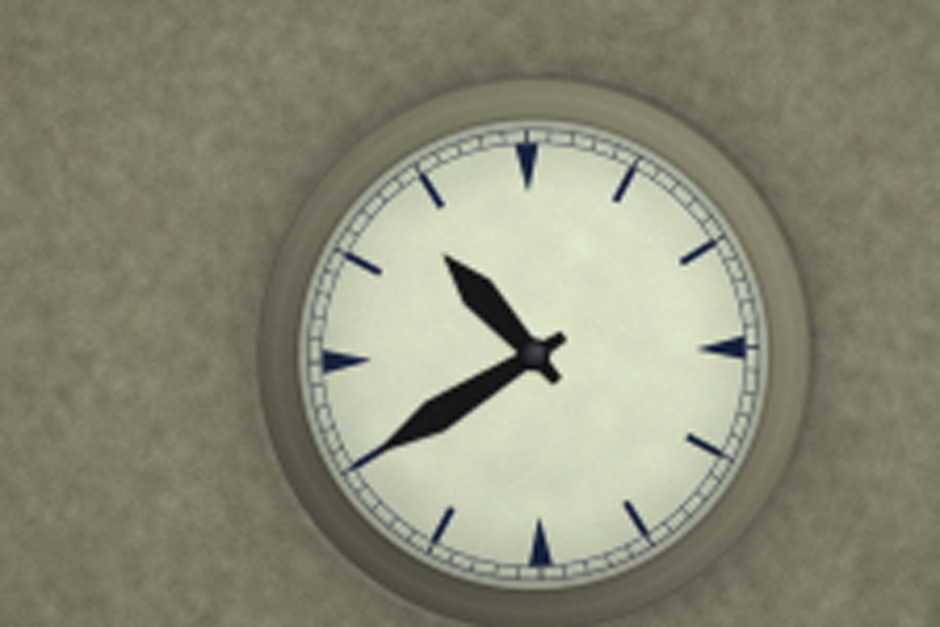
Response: 10:40
